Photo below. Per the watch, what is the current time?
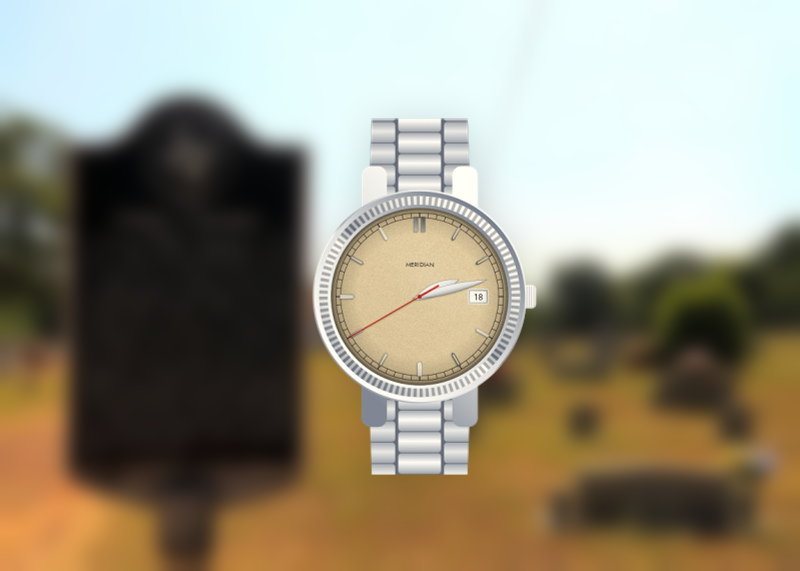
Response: 2:12:40
